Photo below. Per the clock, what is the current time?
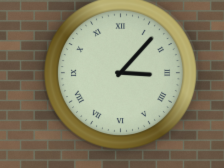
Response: 3:07
